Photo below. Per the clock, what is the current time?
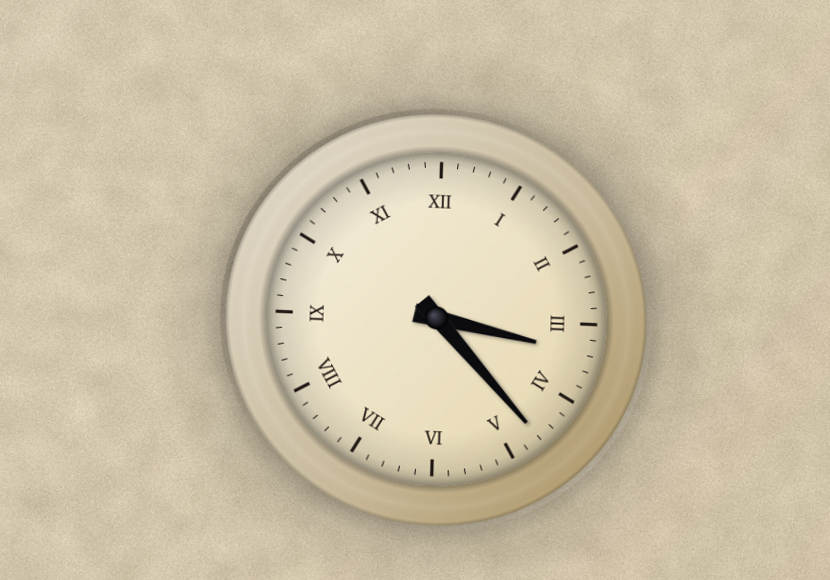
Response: 3:23
